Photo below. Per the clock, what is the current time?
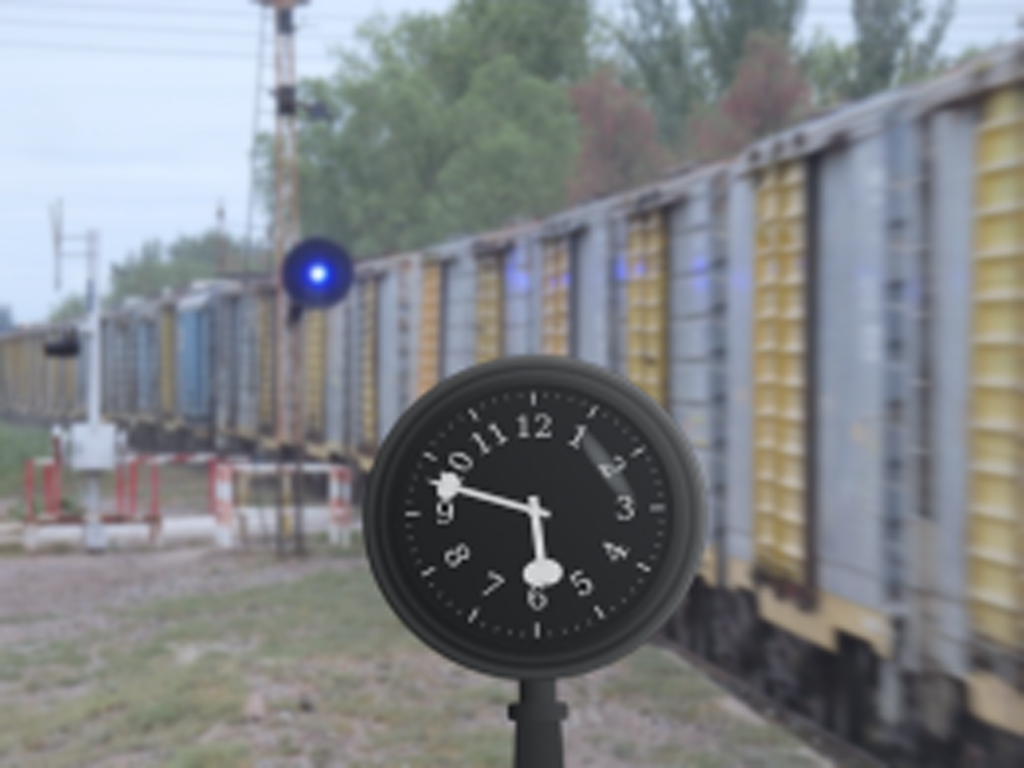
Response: 5:48
